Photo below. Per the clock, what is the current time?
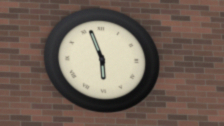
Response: 5:57
